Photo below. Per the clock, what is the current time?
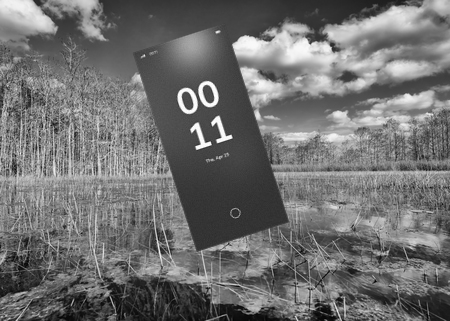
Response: 0:11
